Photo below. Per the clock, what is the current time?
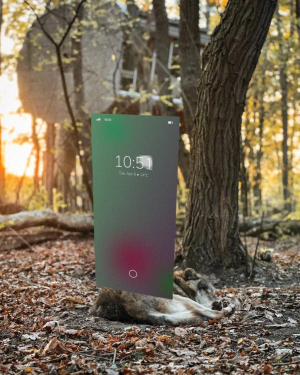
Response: 10:51
